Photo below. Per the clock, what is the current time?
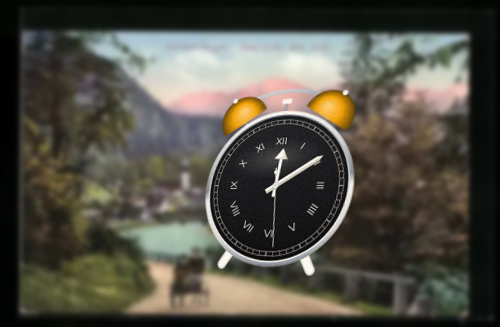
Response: 12:09:29
